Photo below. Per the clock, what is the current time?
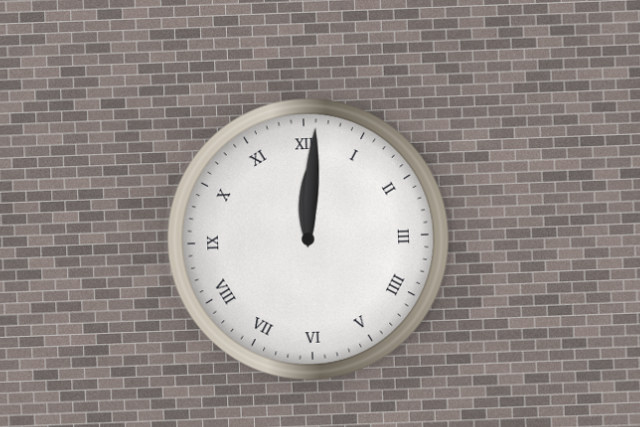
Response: 12:01
